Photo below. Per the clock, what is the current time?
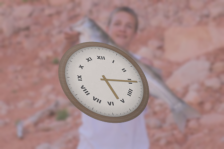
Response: 5:15
